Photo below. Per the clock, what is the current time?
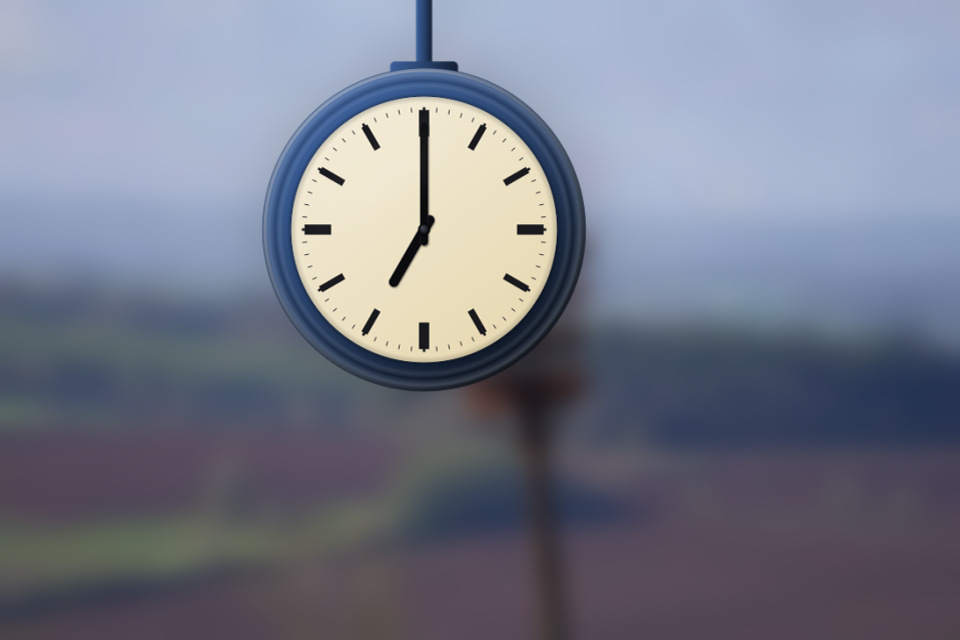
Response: 7:00
